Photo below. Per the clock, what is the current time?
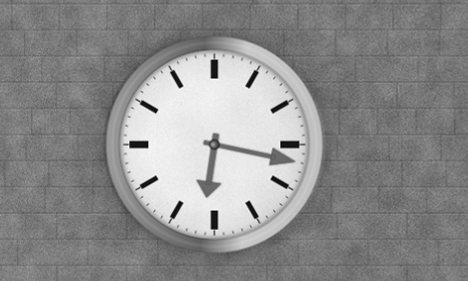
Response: 6:17
